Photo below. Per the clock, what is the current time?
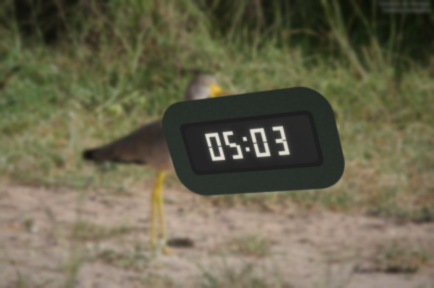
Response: 5:03
